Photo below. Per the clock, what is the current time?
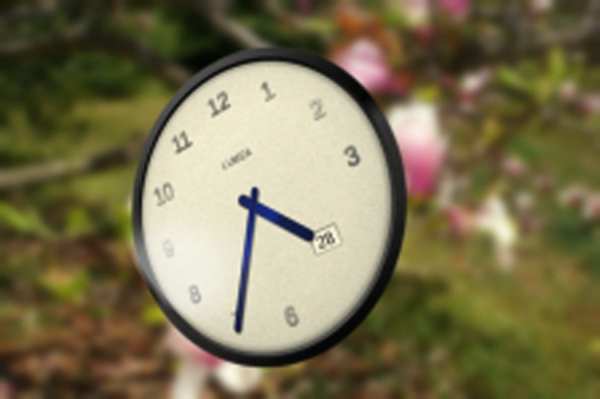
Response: 4:35
